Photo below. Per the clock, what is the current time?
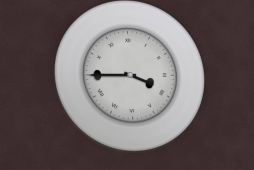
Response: 3:45
